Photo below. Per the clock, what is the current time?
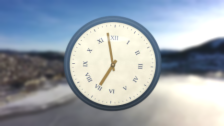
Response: 6:58
